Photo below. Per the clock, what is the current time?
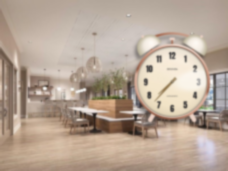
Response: 7:37
